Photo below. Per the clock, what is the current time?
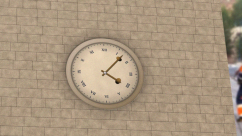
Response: 4:07
